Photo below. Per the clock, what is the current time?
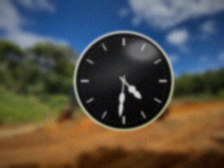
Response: 4:31
